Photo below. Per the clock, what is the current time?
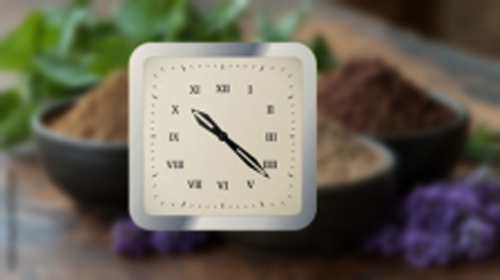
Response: 10:22
